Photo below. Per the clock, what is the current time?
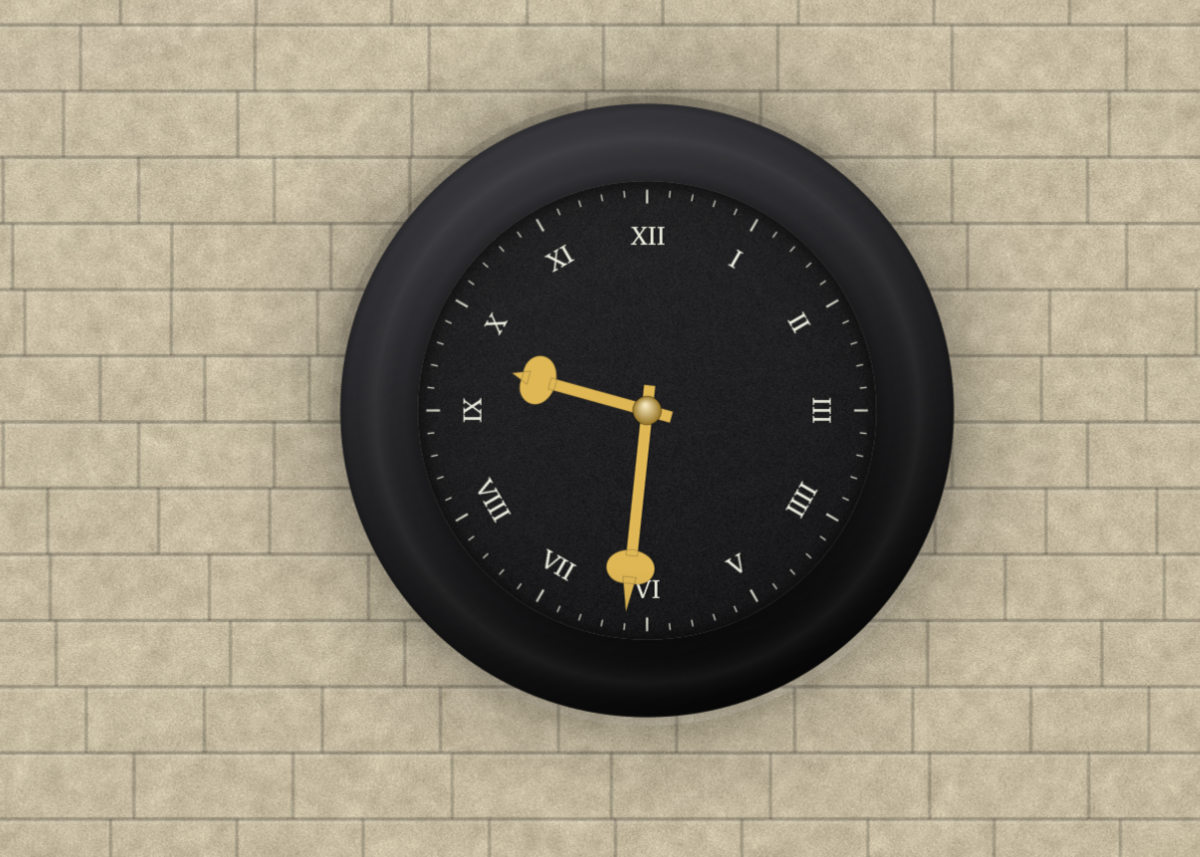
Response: 9:31
